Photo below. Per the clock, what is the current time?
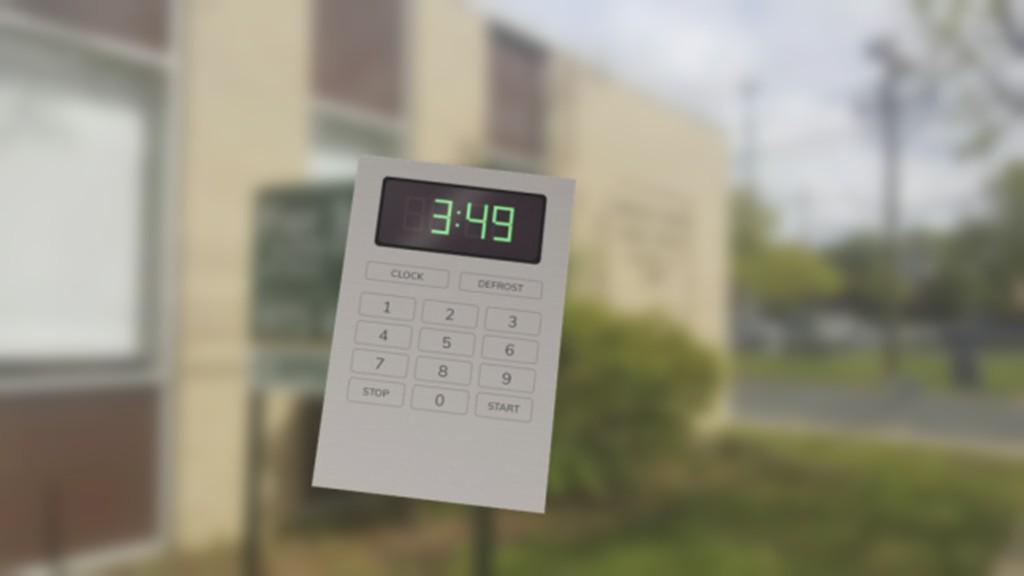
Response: 3:49
